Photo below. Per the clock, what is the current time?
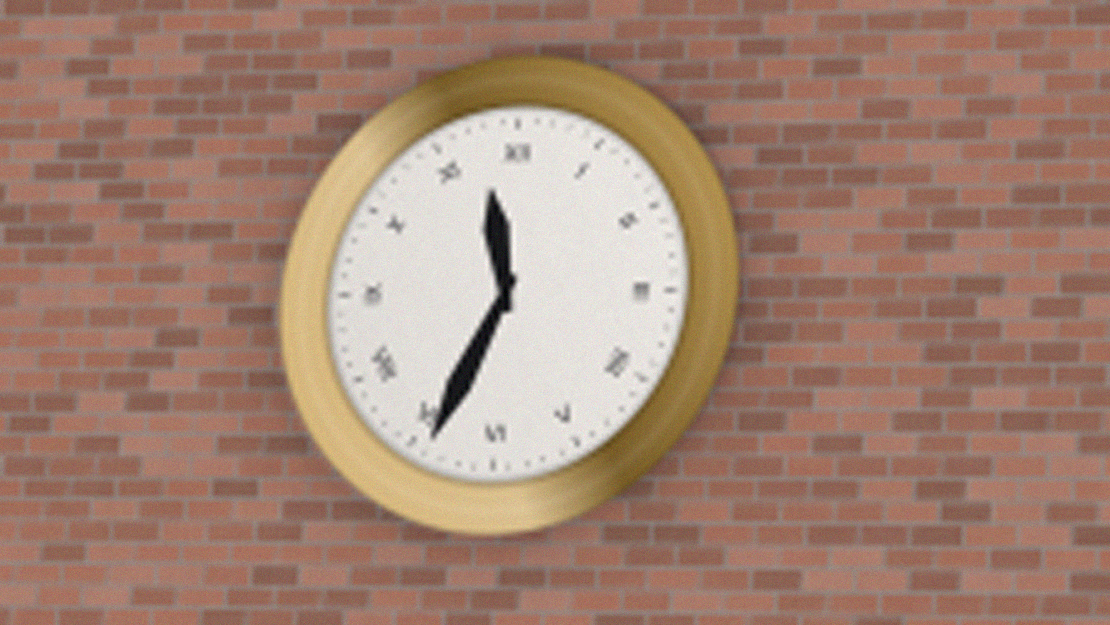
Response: 11:34
